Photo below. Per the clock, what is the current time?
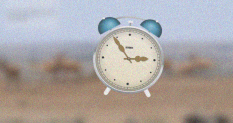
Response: 2:54
